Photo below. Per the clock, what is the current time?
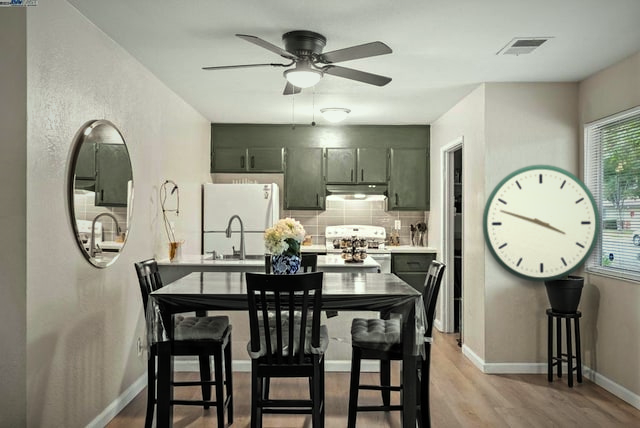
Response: 3:48
